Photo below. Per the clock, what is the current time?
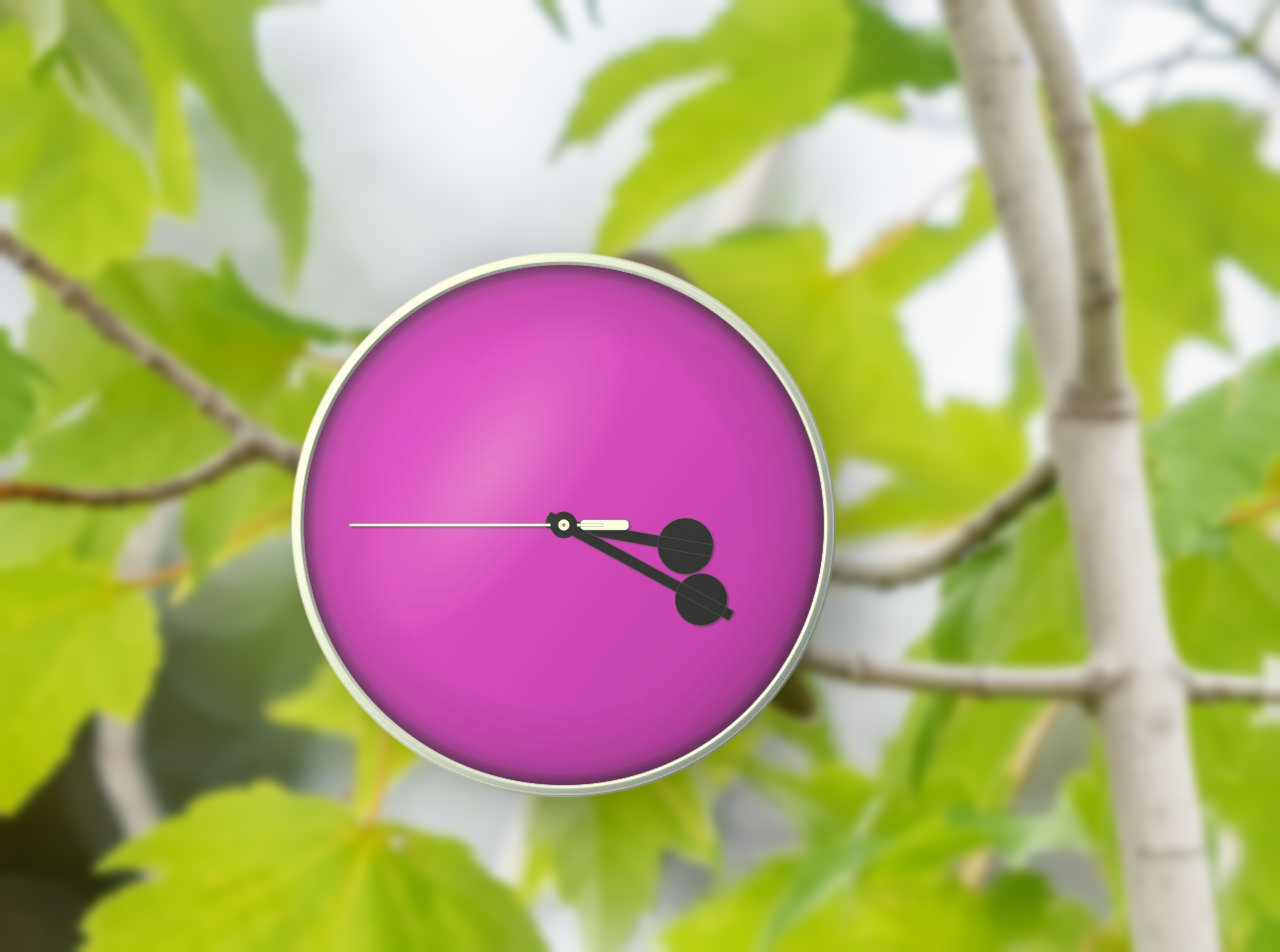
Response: 3:19:45
